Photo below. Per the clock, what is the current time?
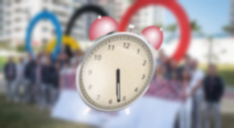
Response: 5:27
